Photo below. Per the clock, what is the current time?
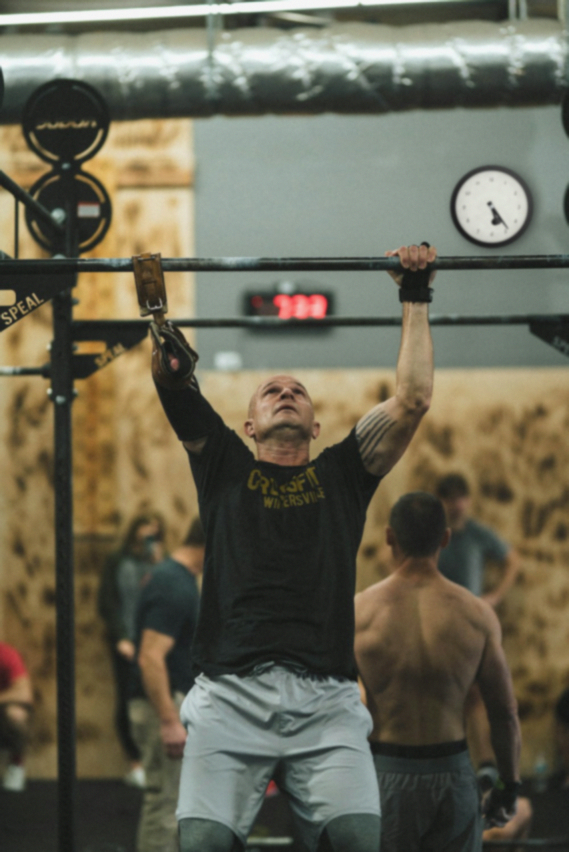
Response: 5:24
